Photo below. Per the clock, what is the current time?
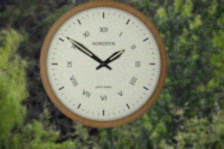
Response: 1:51
